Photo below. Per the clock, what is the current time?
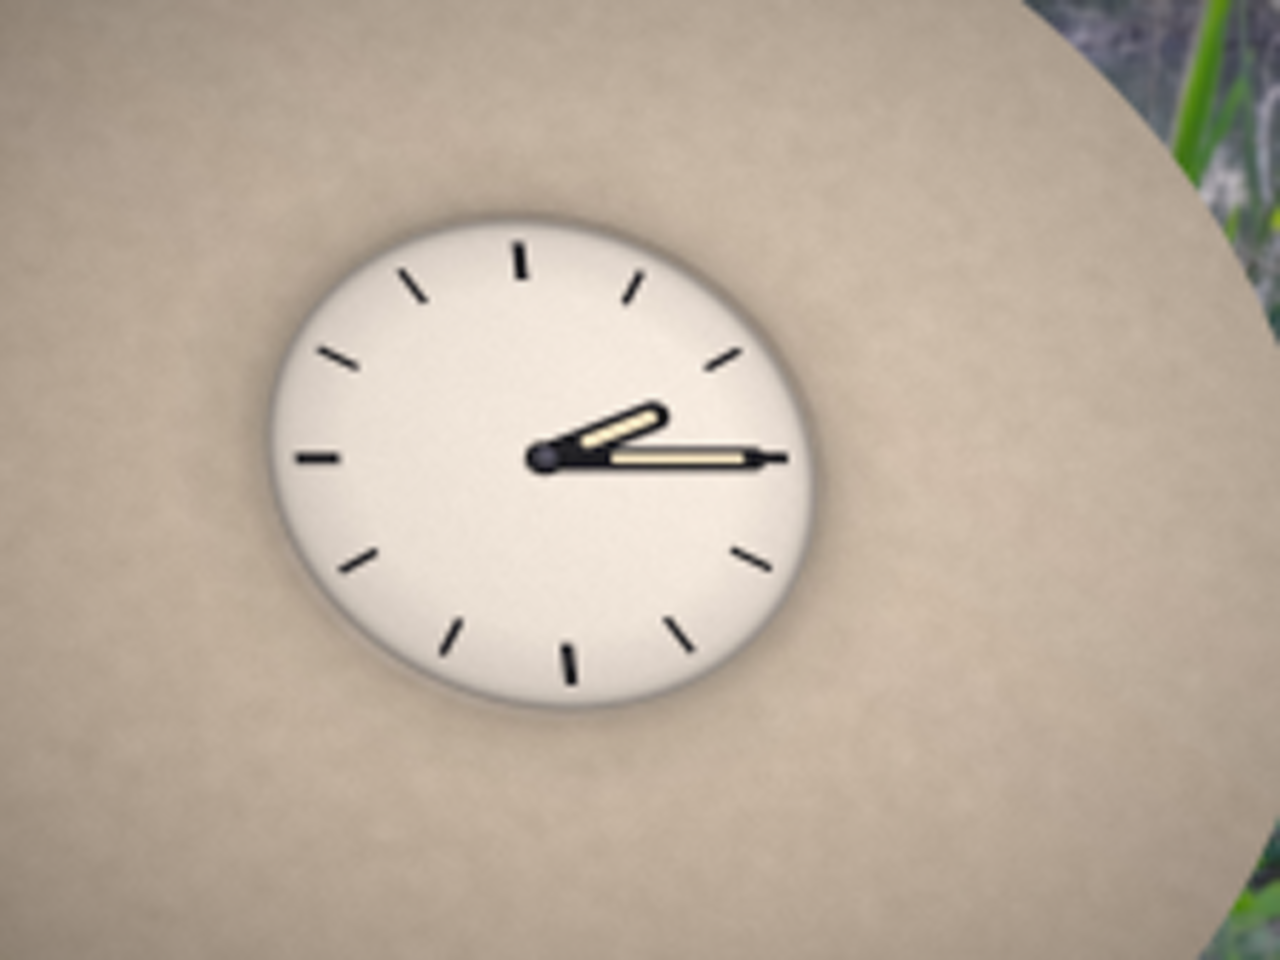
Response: 2:15
